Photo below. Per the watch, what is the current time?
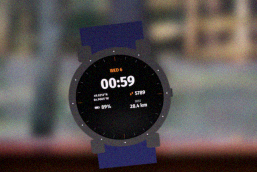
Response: 0:59
